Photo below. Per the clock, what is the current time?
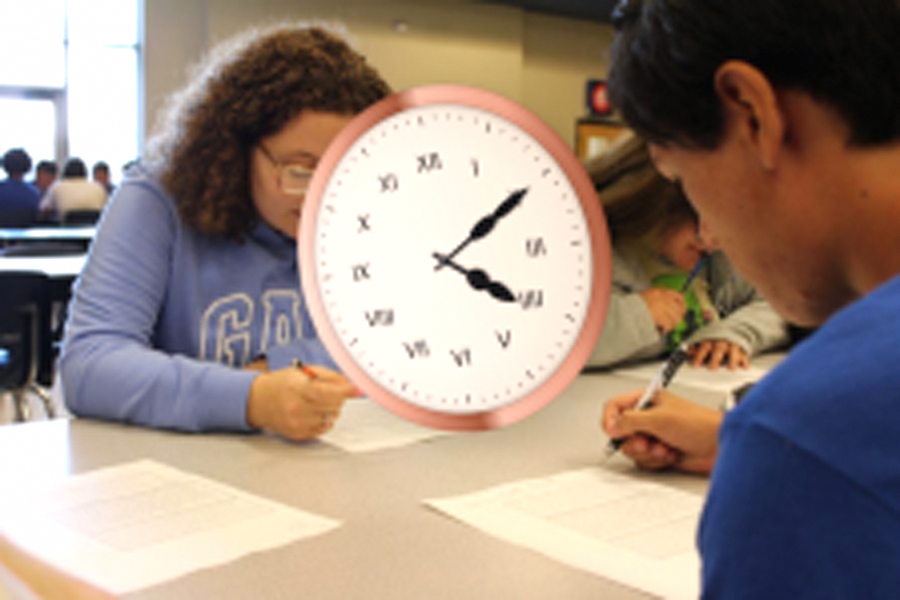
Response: 4:10
